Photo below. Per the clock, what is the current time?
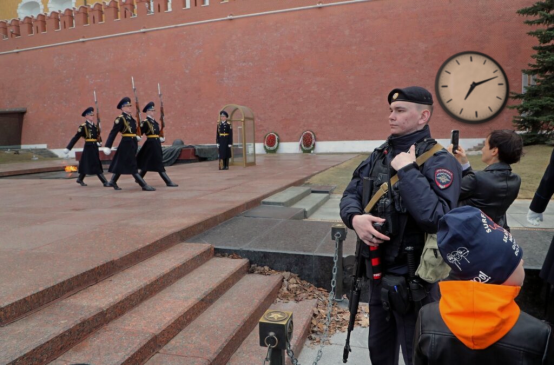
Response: 7:12
